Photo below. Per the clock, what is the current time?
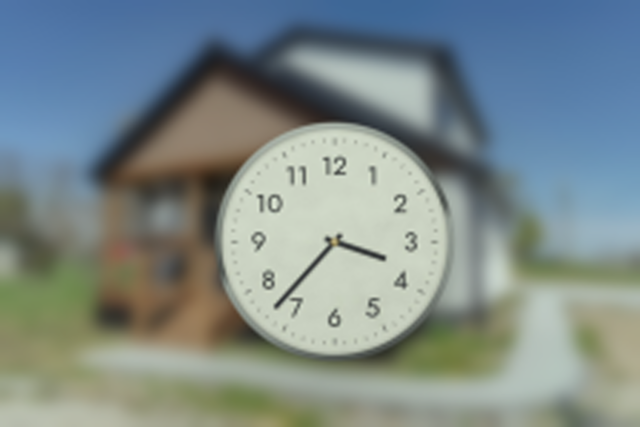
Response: 3:37
